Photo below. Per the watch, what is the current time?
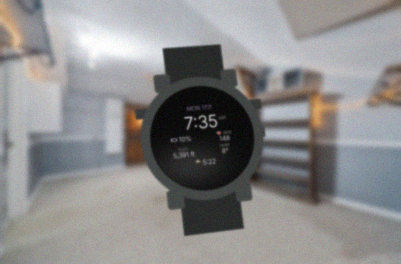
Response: 7:35
